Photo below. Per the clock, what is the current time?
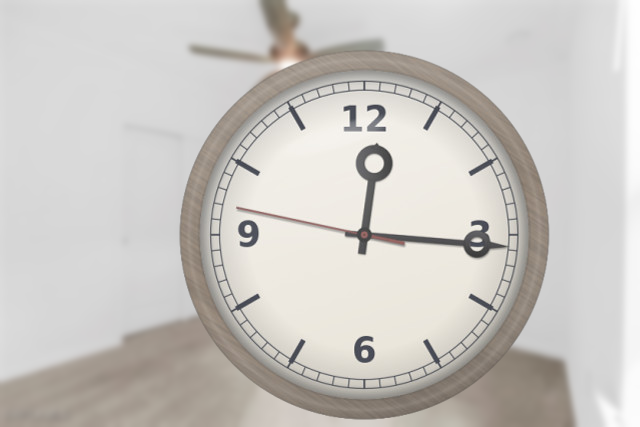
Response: 12:15:47
